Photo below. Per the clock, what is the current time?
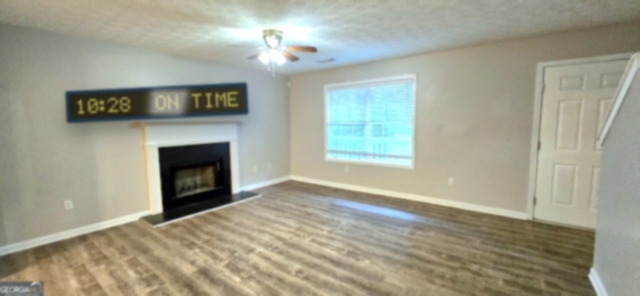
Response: 10:28
